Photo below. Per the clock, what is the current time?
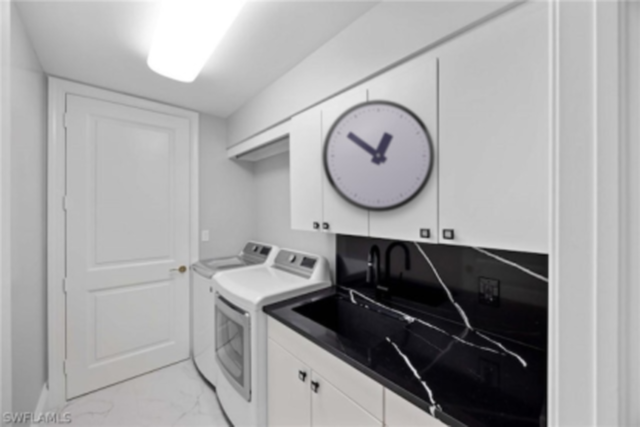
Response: 12:51
